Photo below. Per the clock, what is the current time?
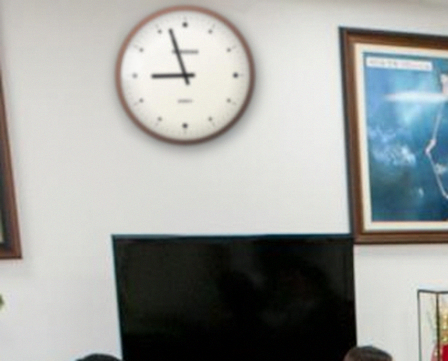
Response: 8:57
